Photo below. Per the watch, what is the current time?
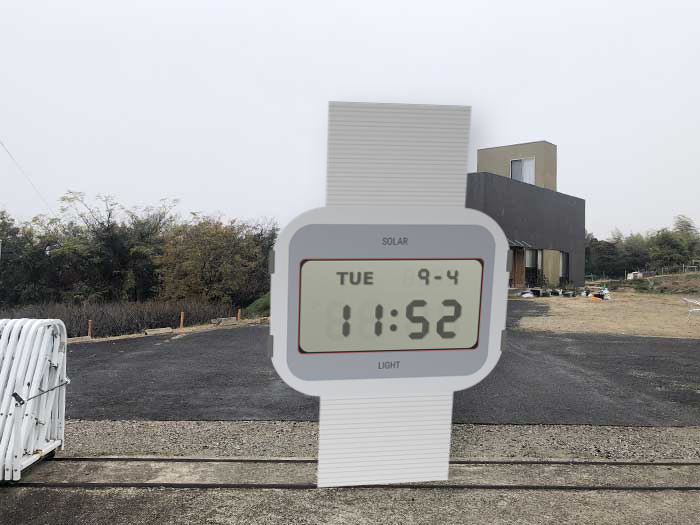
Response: 11:52
